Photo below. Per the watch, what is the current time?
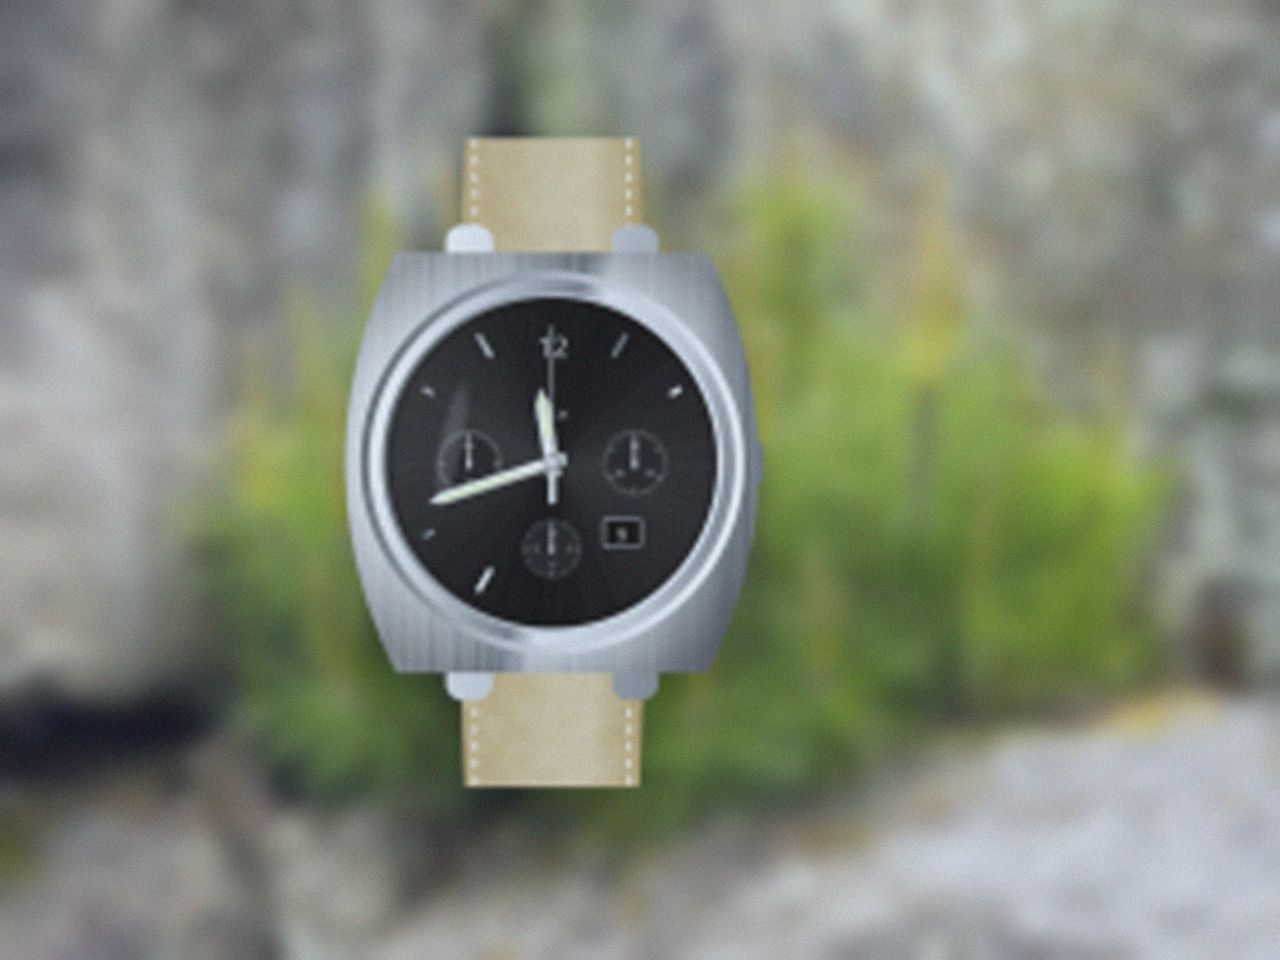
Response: 11:42
